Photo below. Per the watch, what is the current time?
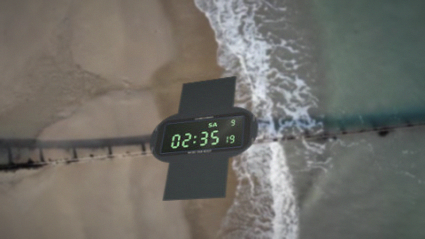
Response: 2:35:19
